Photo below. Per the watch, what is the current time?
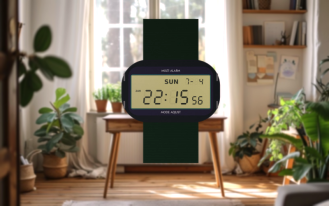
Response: 22:15:56
